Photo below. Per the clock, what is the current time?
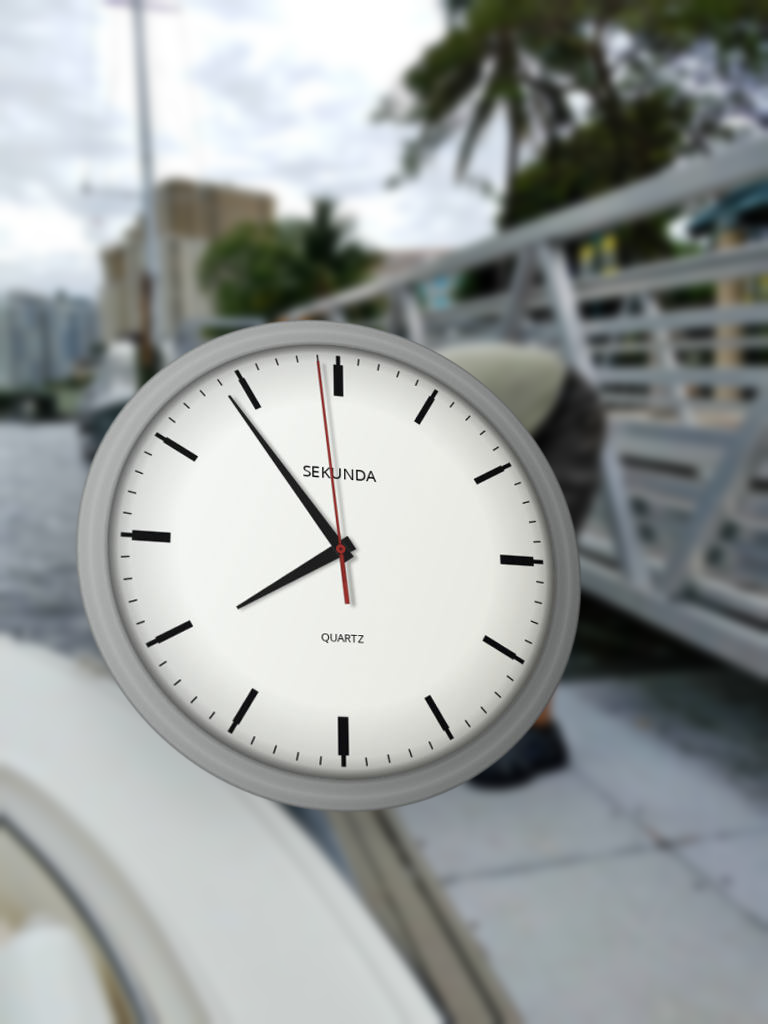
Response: 7:53:59
